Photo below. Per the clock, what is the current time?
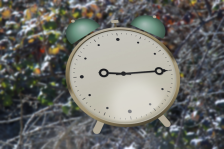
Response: 9:15
